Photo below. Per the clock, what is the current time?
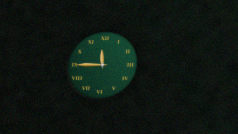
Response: 11:45
